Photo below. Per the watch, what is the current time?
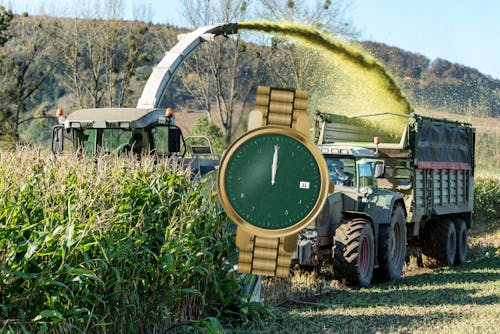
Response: 12:00
